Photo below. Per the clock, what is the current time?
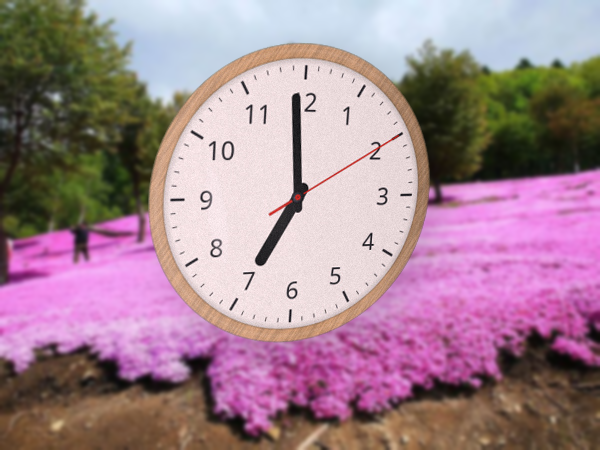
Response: 6:59:10
